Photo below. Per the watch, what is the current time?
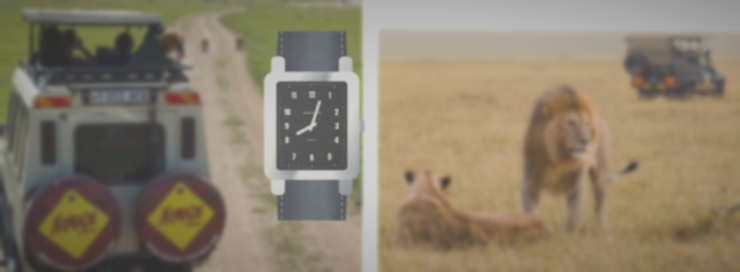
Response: 8:03
